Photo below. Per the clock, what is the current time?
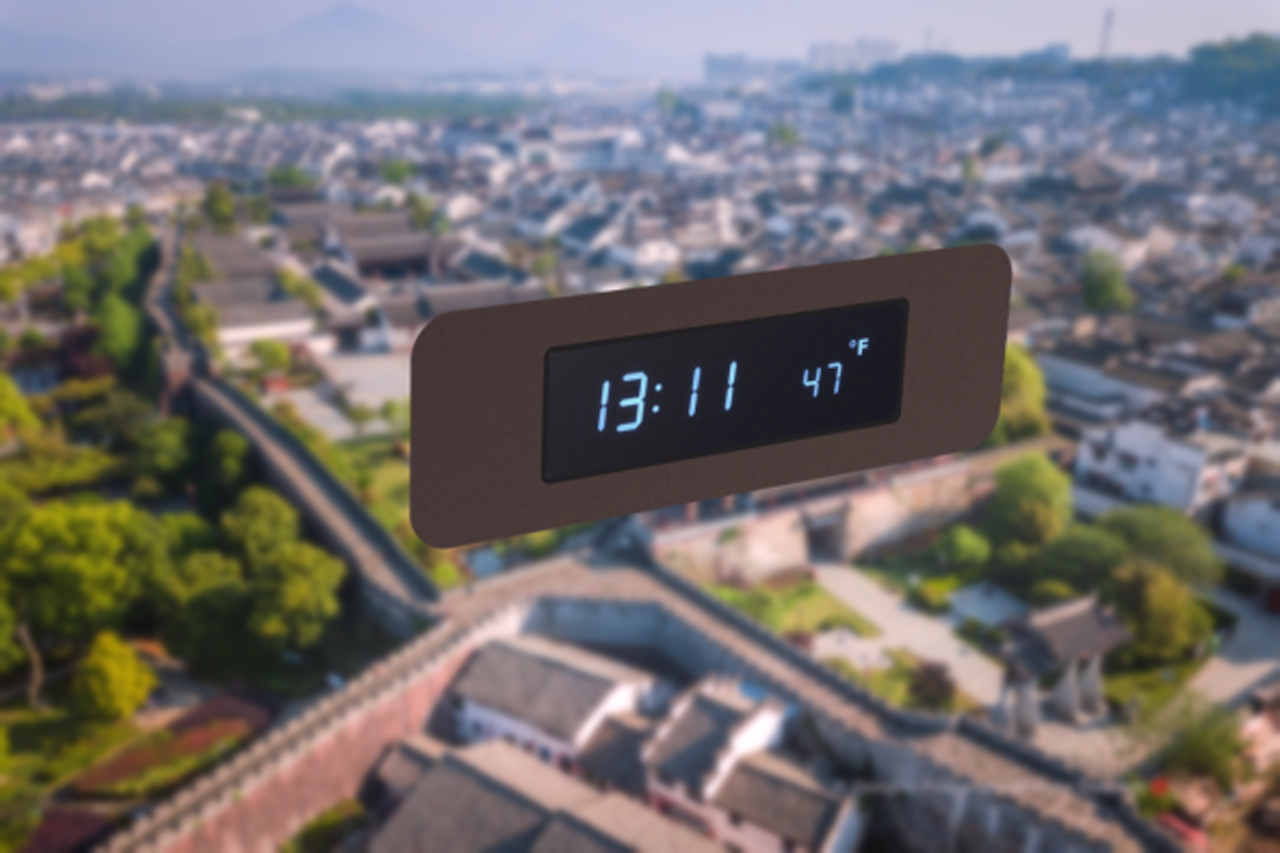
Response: 13:11
